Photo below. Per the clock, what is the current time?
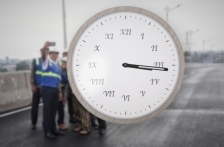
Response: 3:16
